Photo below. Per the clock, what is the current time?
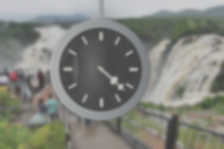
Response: 4:22
